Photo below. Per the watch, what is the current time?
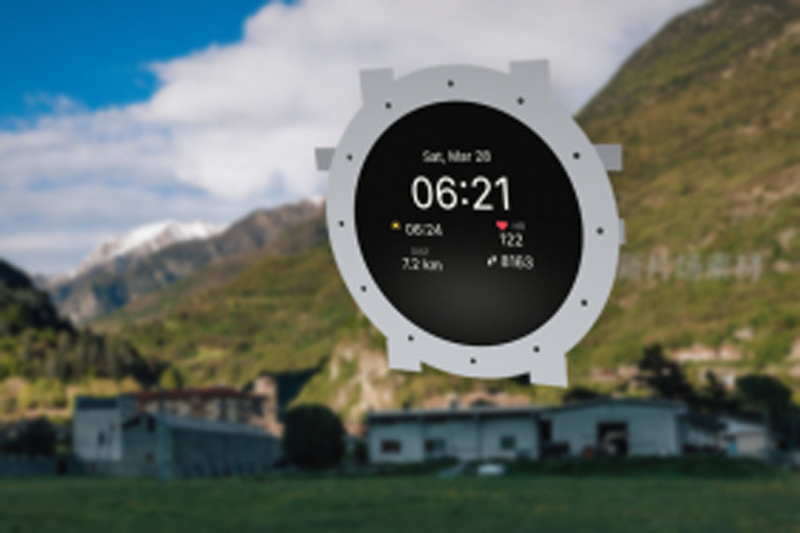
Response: 6:21
